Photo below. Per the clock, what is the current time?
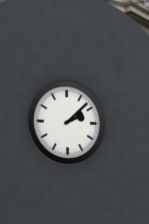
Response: 2:08
